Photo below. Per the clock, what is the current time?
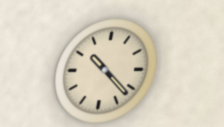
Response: 10:22
